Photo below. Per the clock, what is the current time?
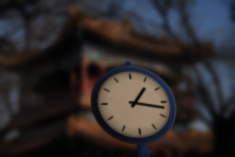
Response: 1:17
